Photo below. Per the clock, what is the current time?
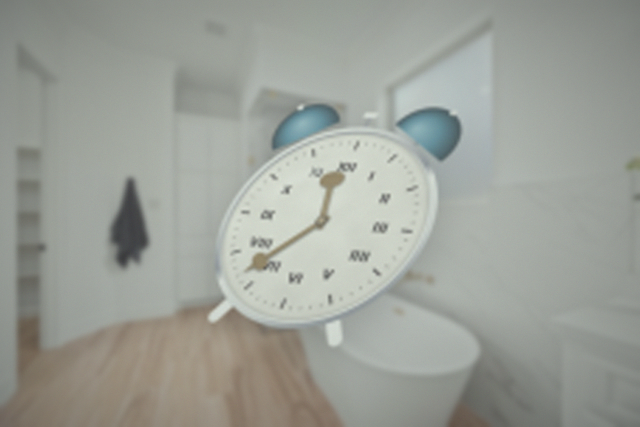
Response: 11:37
